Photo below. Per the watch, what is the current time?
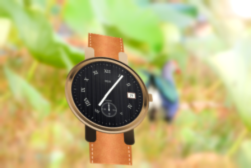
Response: 7:06
